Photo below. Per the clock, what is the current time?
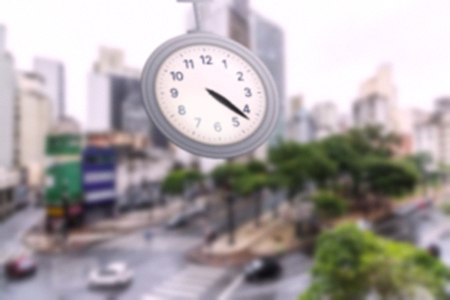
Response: 4:22
